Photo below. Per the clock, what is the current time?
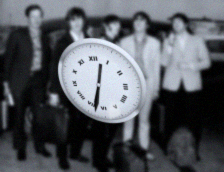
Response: 12:33
